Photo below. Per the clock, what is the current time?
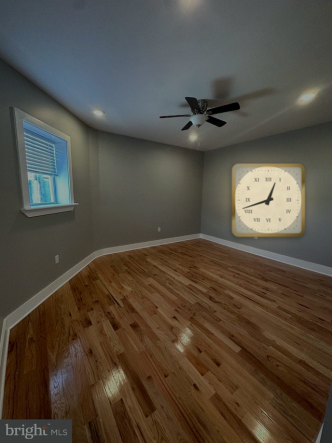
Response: 12:42
